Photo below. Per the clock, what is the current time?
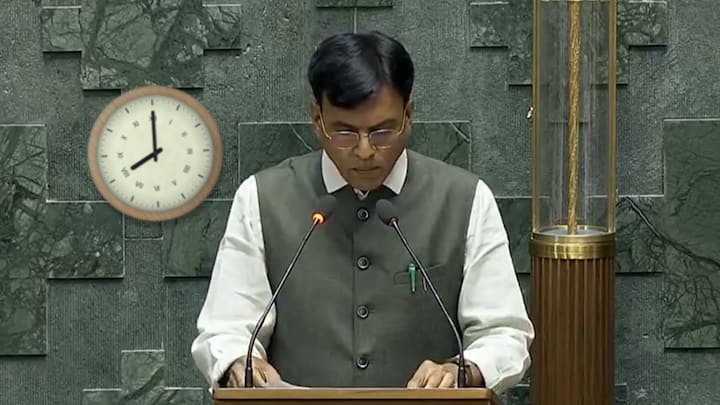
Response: 8:00
